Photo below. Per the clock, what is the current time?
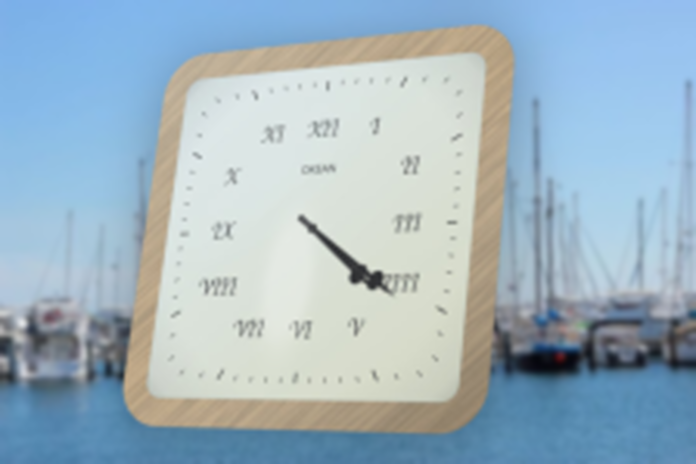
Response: 4:21
